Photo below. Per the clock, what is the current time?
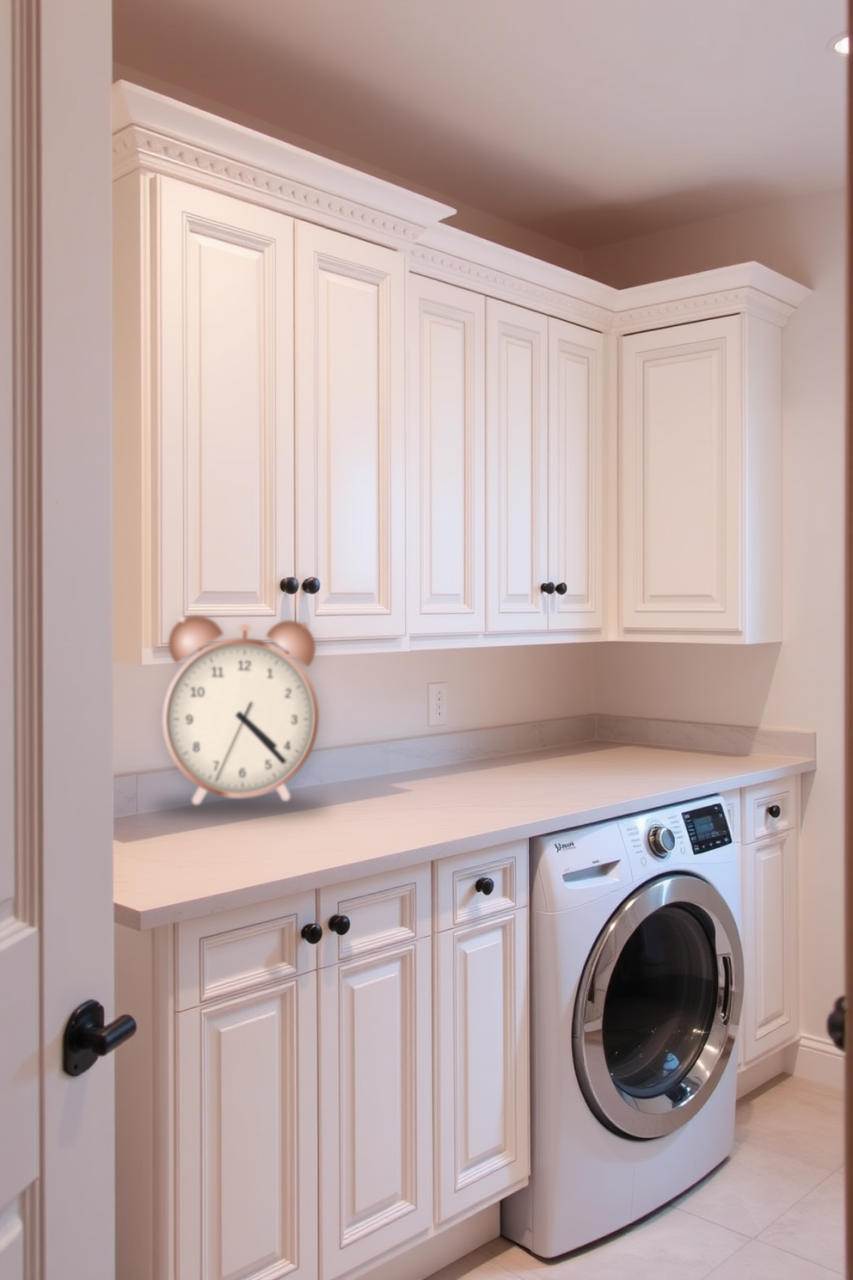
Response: 4:22:34
